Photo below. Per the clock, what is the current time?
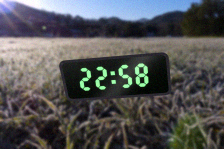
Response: 22:58
